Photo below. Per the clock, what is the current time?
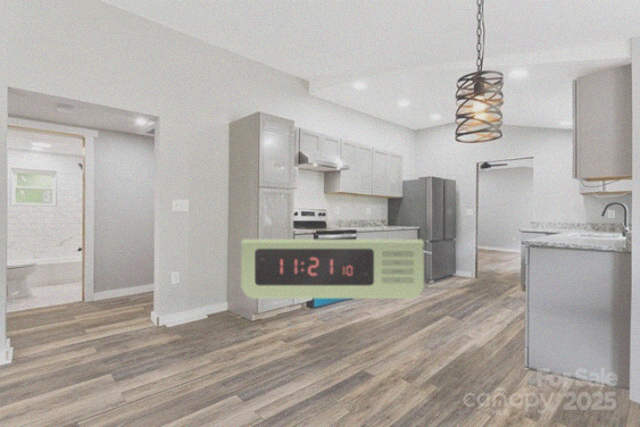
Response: 11:21:10
